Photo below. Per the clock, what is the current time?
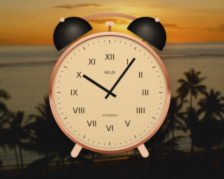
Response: 10:06
